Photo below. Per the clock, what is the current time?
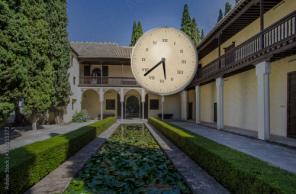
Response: 5:38
